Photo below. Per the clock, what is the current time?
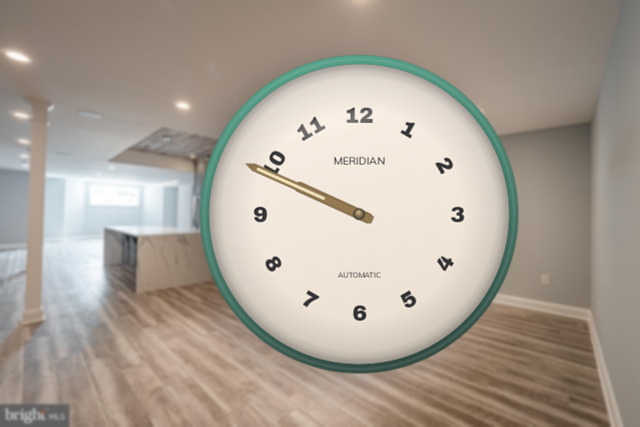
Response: 9:49
